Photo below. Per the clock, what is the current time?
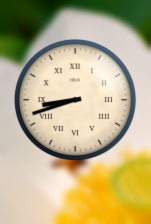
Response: 8:42
